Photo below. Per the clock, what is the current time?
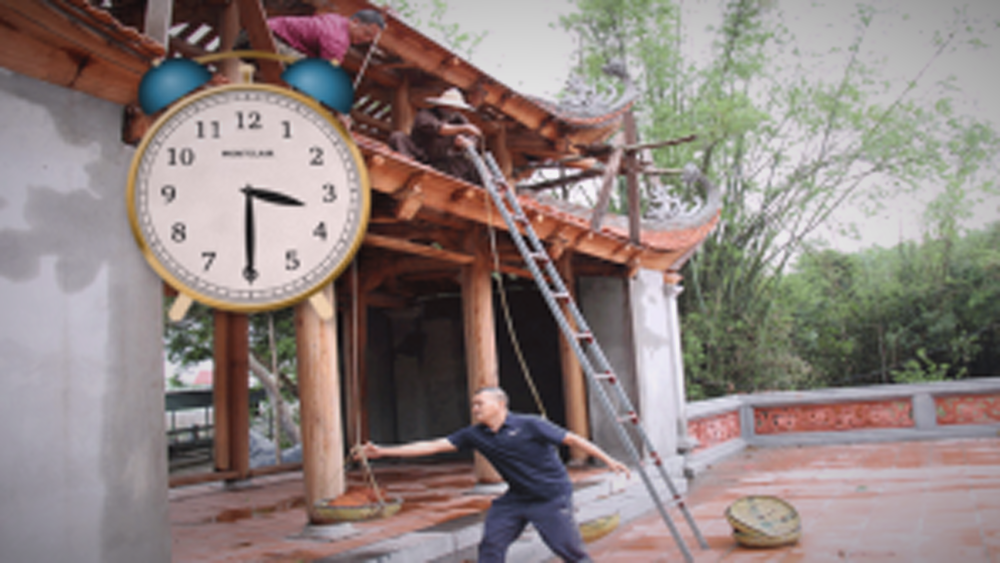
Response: 3:30
